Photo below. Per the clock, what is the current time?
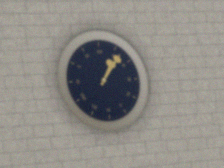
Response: 1:07
